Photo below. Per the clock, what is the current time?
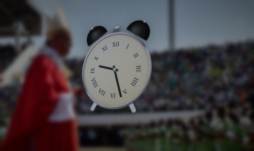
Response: 9:27
